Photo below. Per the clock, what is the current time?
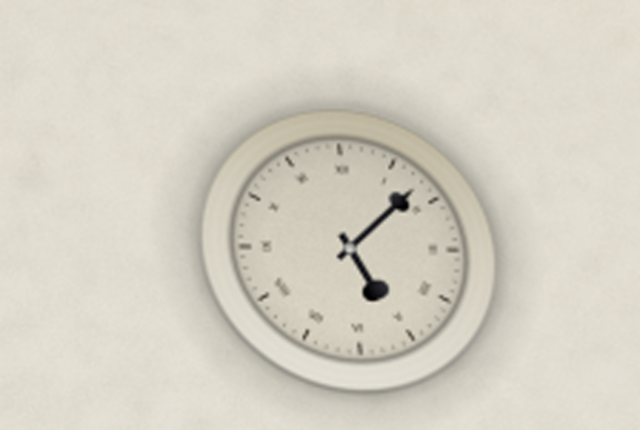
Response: 5:08
